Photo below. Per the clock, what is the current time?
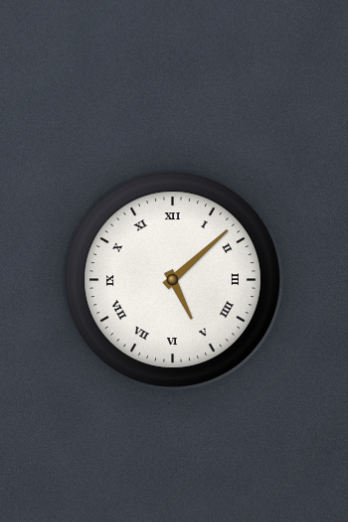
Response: 5:08
